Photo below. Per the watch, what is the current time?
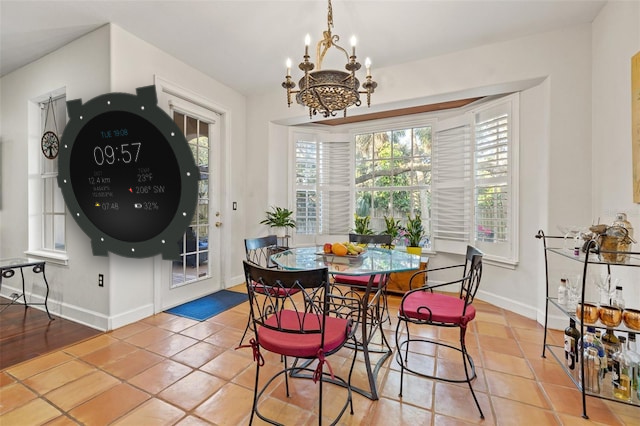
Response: 9:57
